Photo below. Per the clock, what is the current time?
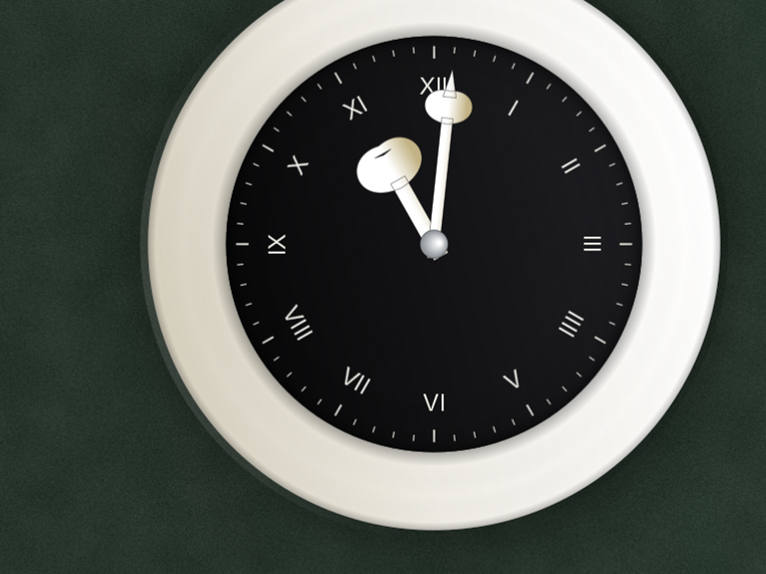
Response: 11:01
